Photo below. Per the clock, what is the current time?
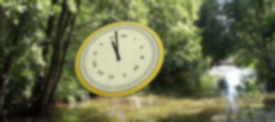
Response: 10:57
